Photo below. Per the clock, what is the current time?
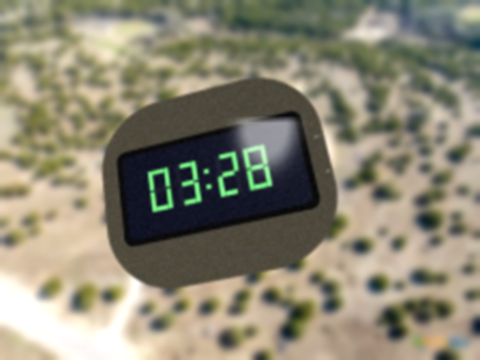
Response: 3:28
